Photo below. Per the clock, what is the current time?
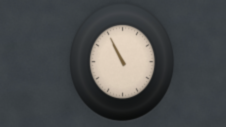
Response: 10:55
